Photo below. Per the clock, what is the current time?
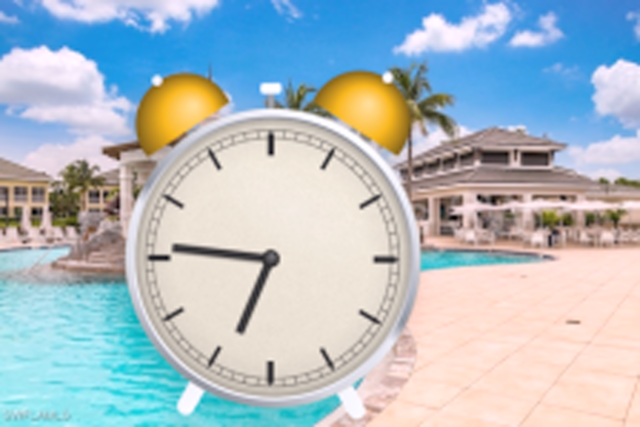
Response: 6:46
